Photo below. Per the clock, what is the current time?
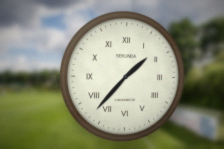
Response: 1:37
